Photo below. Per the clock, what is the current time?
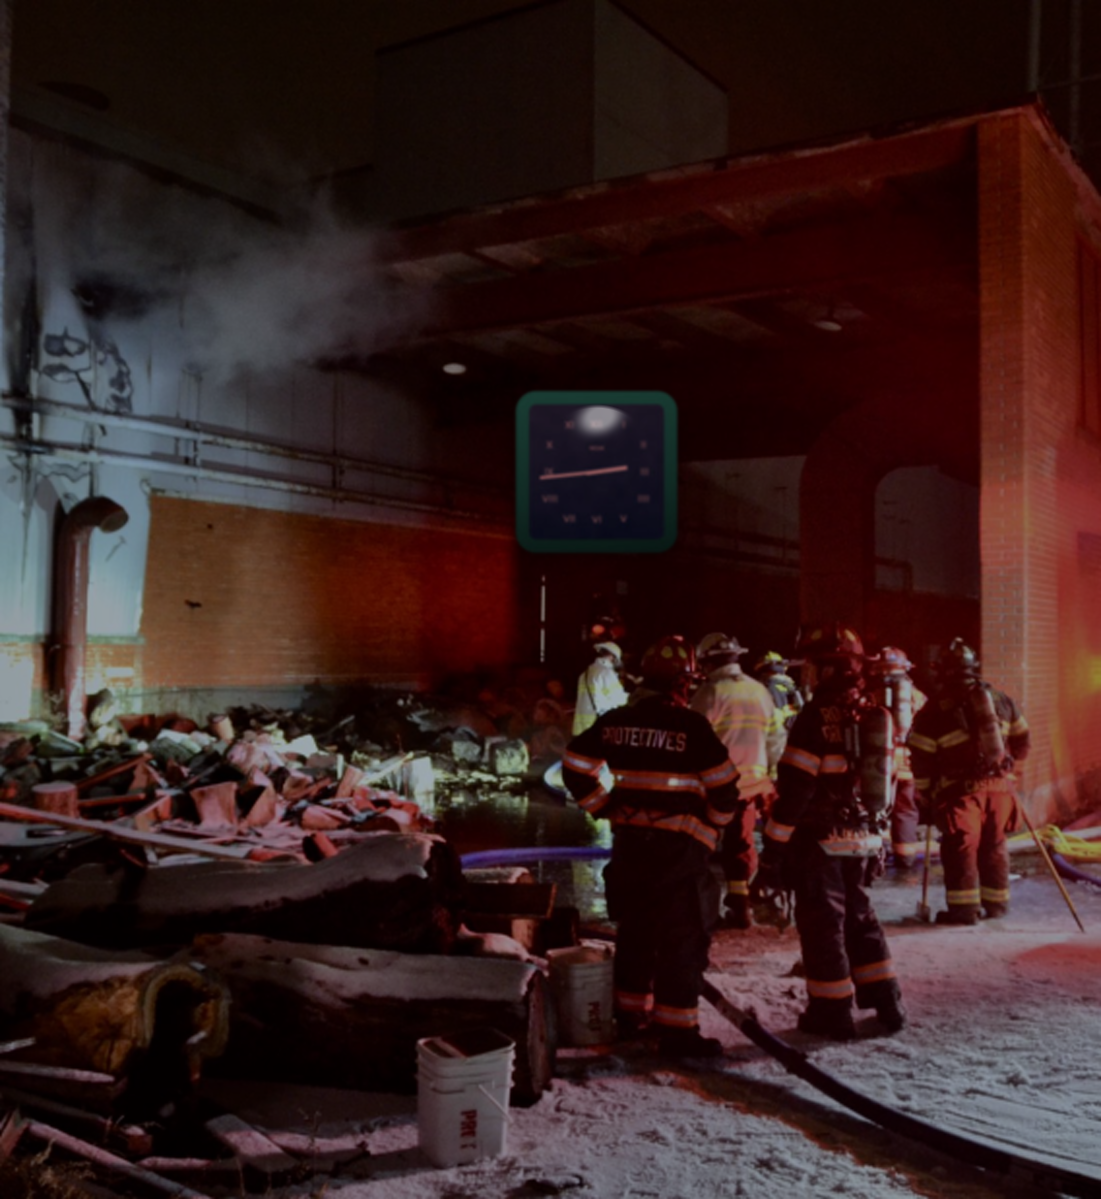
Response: 2:44
